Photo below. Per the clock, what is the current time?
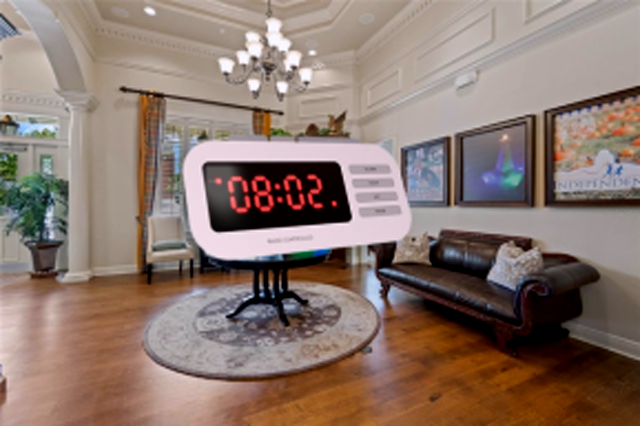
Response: 8:02
